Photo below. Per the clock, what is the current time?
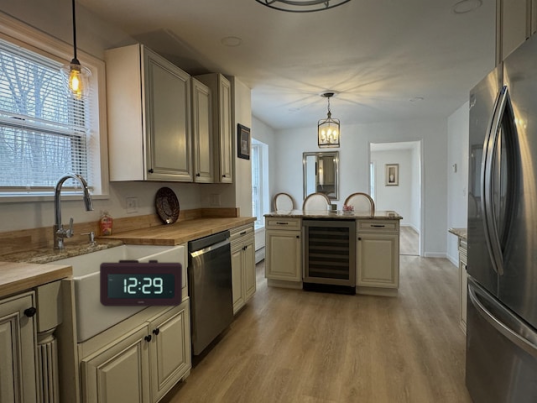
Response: 12:29
